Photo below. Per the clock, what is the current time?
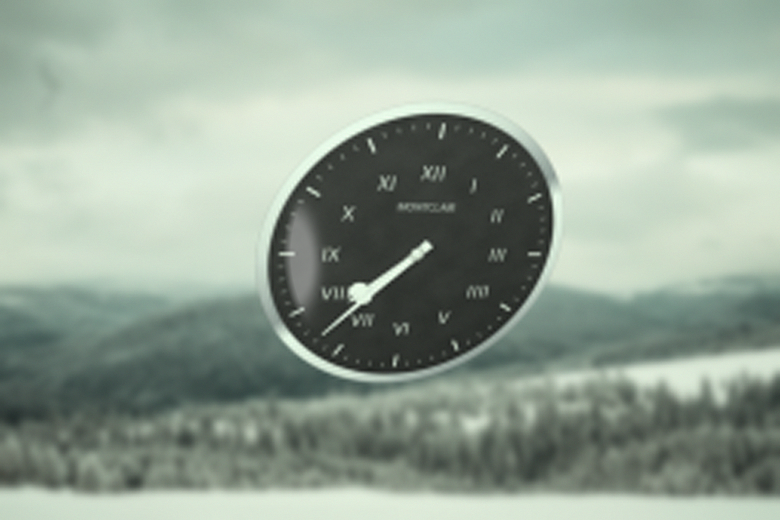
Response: 7:37
